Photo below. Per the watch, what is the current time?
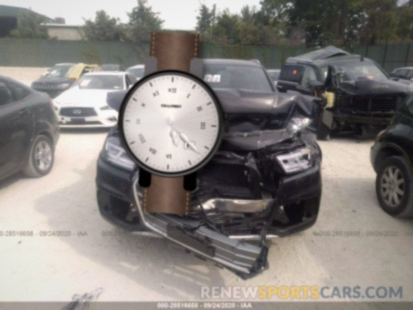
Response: 5:22
